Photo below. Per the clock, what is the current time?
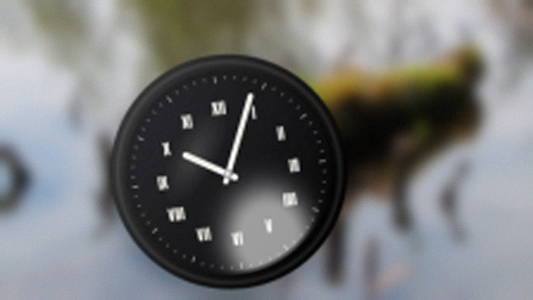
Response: 10:04
